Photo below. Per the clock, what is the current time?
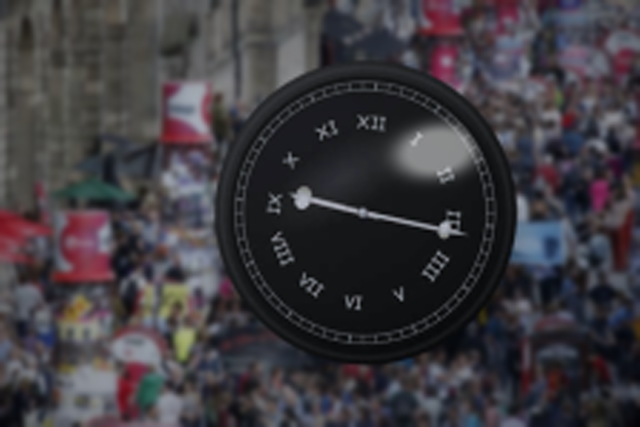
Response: 9:16
